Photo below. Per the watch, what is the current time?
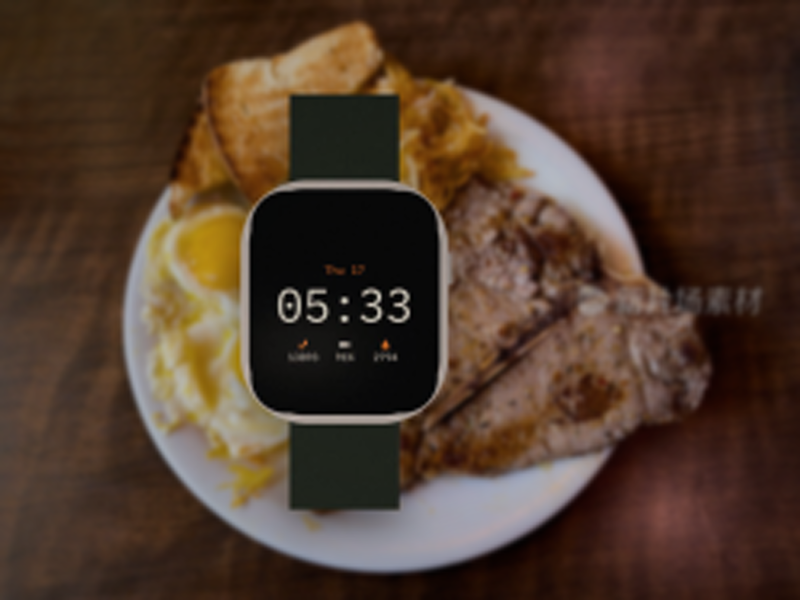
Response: 5:33
